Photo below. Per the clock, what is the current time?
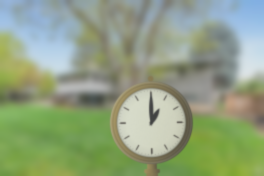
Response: 1:00
